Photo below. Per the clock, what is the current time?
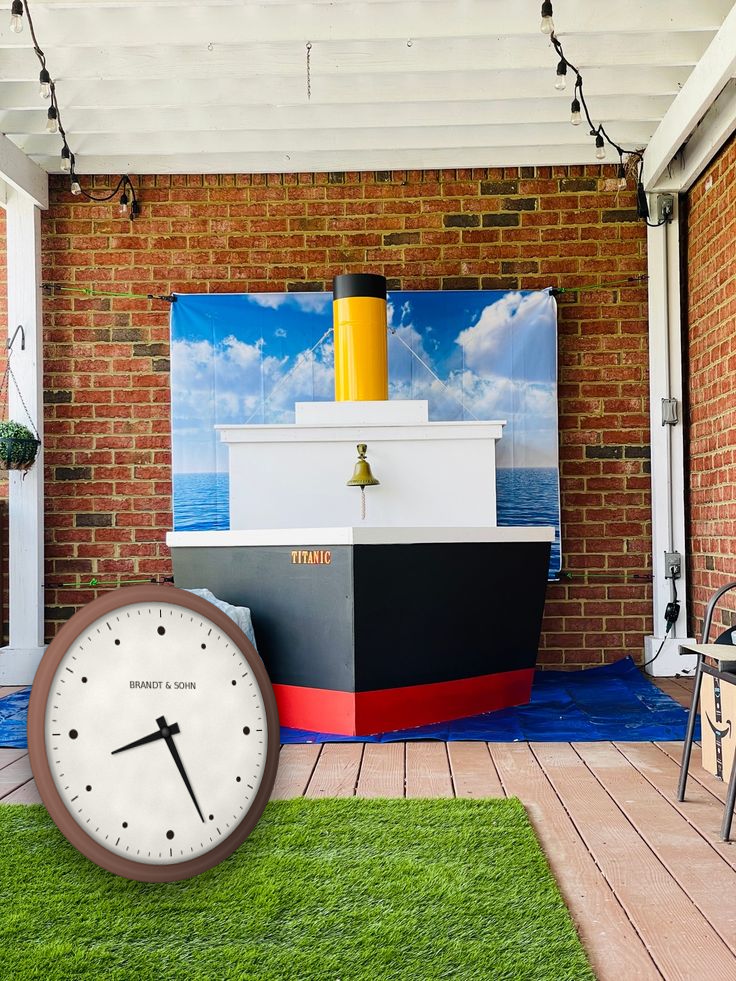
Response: 8:26
